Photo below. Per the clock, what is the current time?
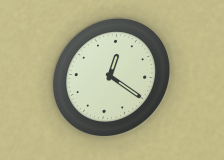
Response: 12:20
